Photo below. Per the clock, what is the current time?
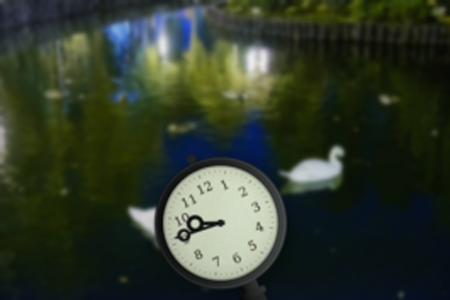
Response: 9:46
